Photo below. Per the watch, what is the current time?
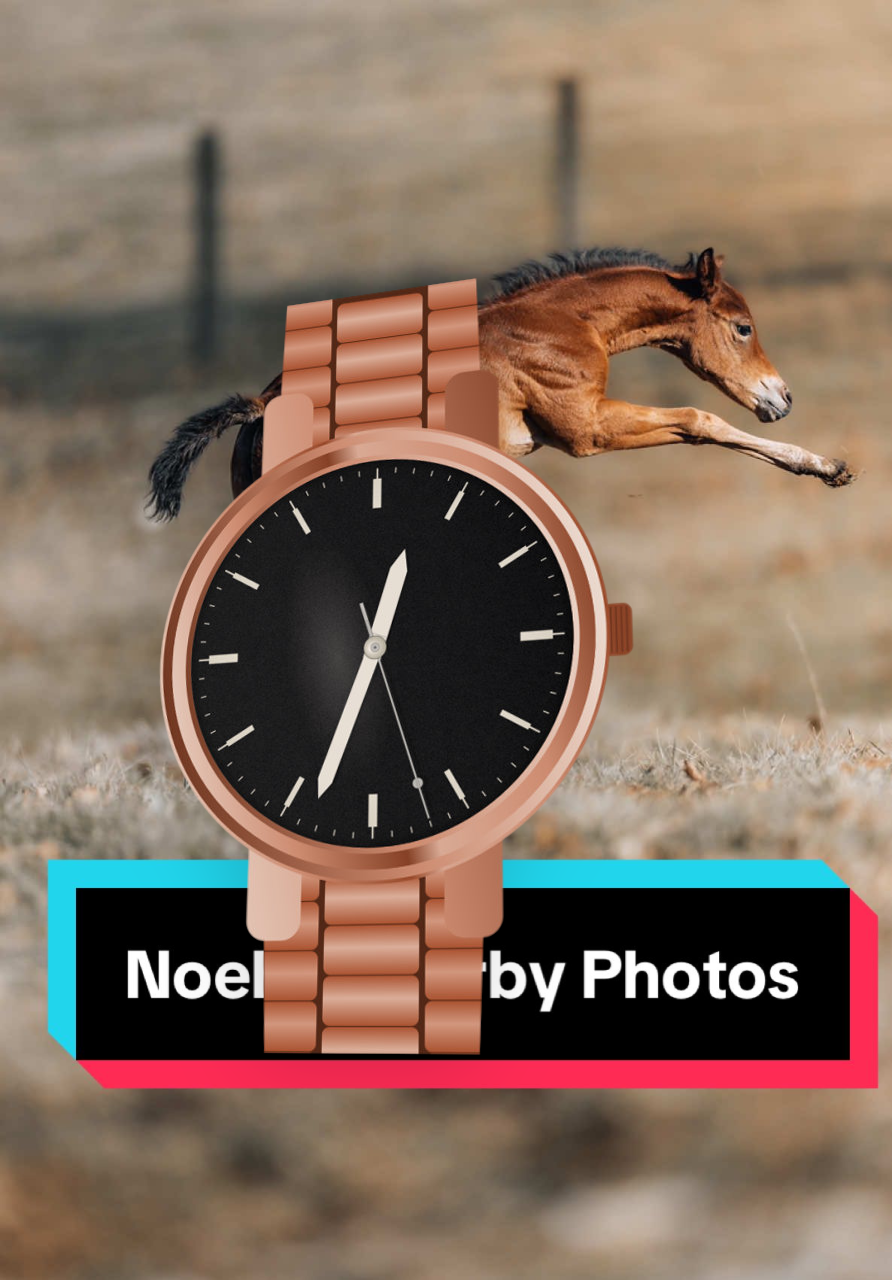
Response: 12:33:27
